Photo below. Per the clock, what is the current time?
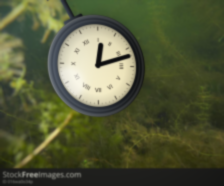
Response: 1:17
